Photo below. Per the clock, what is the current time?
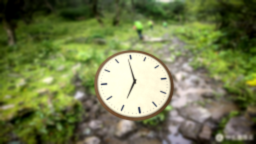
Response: 6:59
